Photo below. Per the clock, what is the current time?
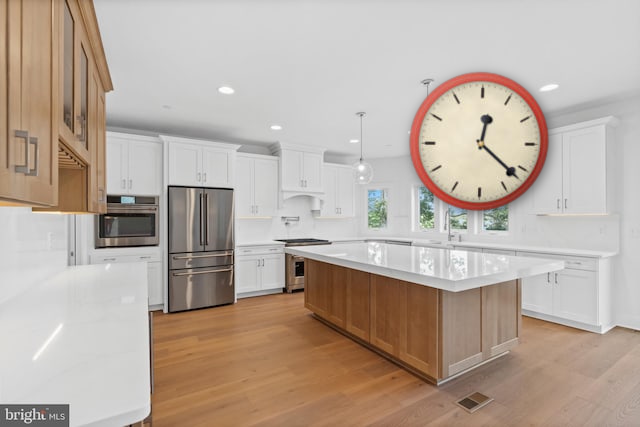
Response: 12:22
